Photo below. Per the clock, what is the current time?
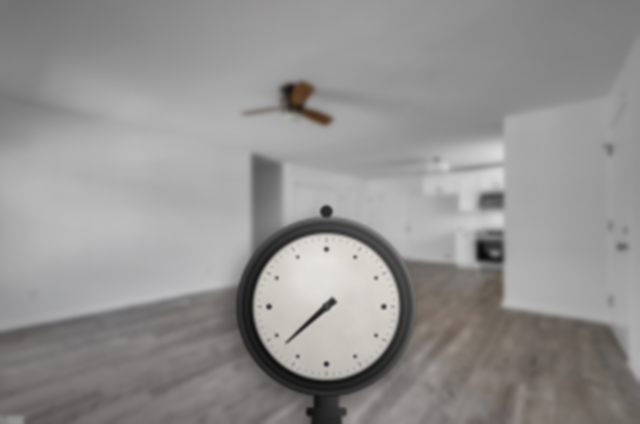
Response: 7:38
